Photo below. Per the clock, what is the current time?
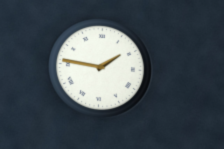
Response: 1:46
